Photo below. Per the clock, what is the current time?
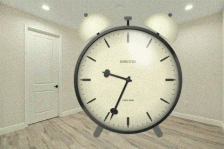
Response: 9:34
